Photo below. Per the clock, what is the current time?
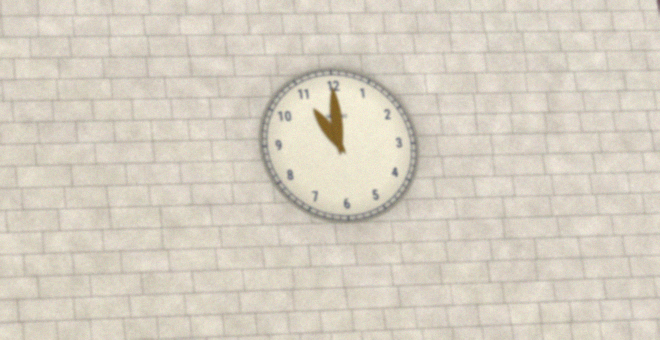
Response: 11:00
